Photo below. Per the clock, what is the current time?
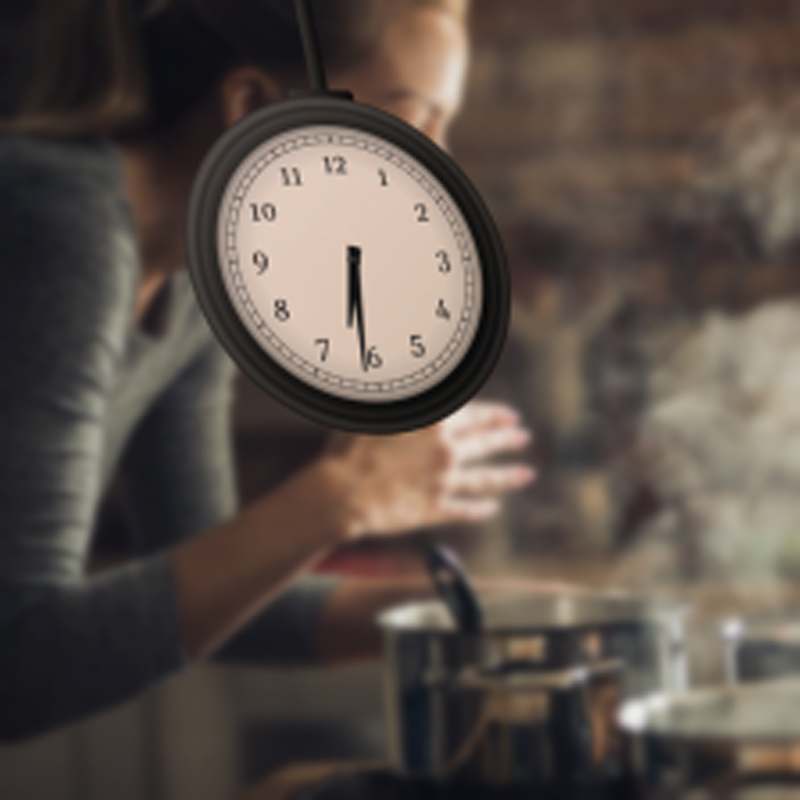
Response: 6:31
